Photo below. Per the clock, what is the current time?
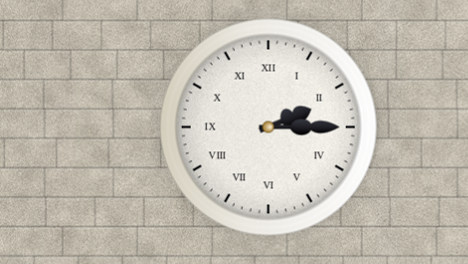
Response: 2:15
